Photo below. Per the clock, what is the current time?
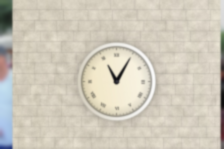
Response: 11:05
